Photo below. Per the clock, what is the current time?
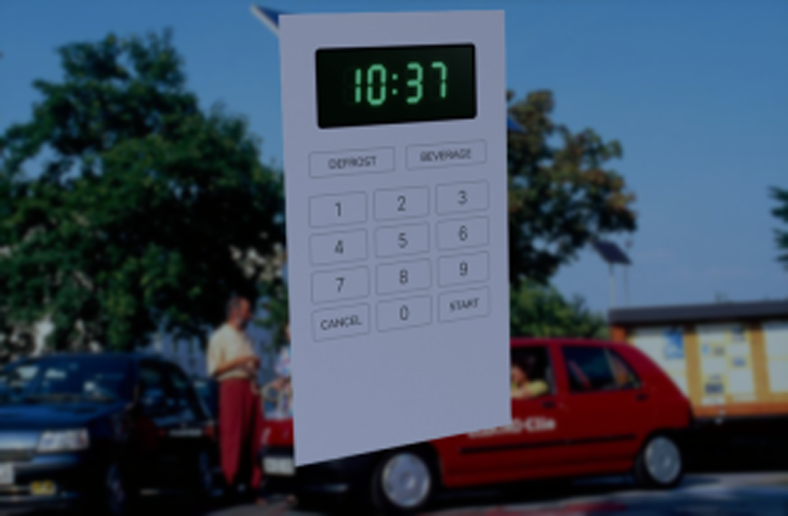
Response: 10:37
